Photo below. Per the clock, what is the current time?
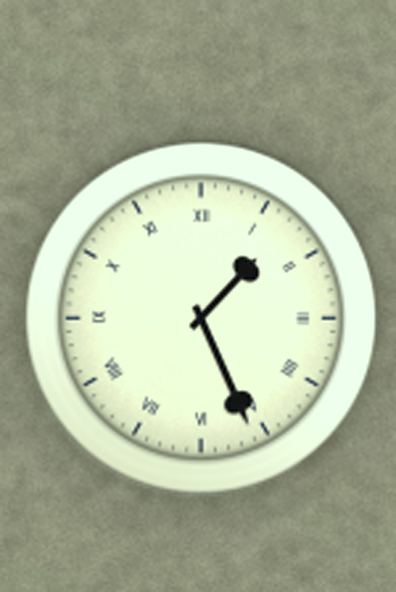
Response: 1:26
